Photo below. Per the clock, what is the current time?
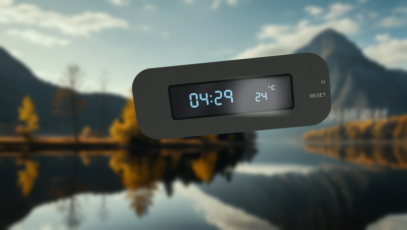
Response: 4:29
